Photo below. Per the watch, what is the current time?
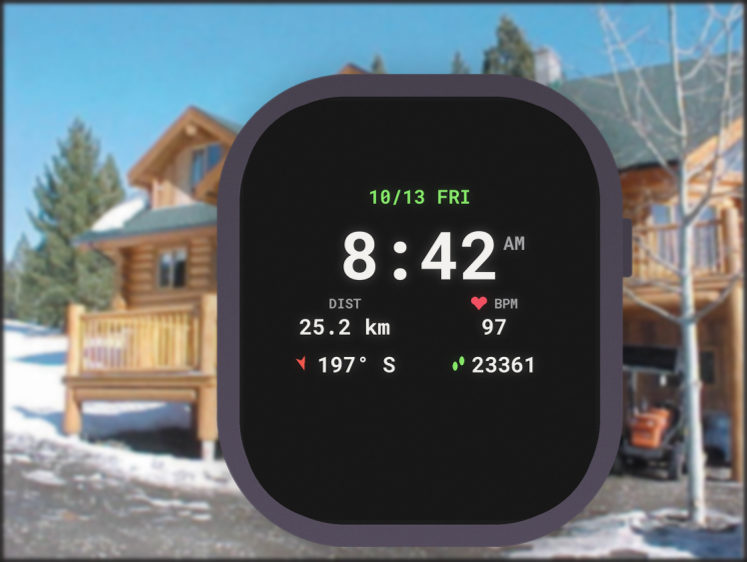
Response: 8:42
